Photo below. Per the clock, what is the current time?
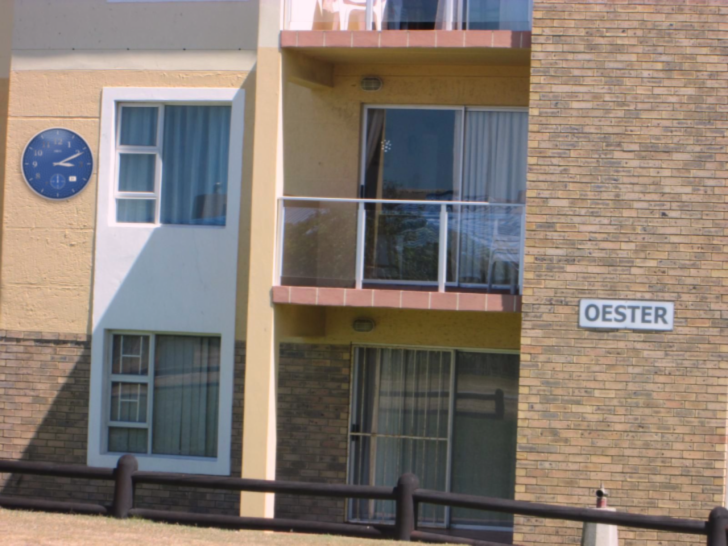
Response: 3:11
